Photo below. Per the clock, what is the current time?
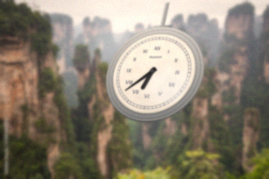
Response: 6:38
